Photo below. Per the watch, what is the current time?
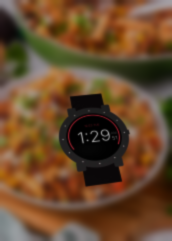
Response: 1:29
